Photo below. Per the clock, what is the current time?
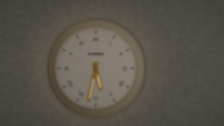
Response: 5:32
